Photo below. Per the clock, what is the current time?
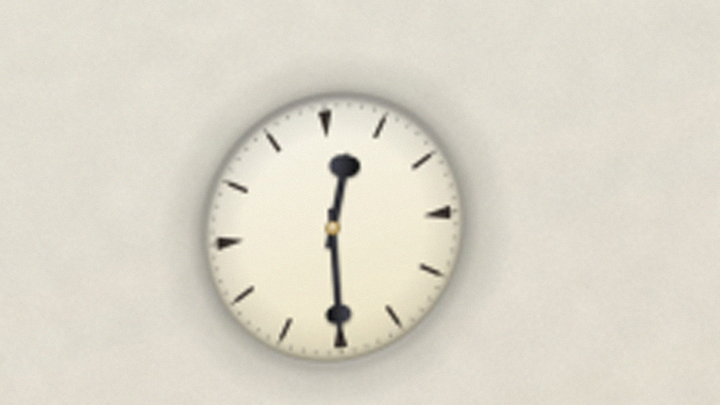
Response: 12:30
